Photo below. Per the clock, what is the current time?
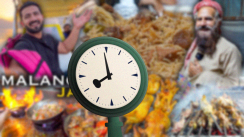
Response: 7:59
